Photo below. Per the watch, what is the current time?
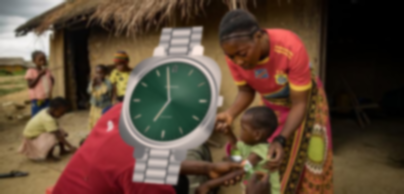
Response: 6:58
